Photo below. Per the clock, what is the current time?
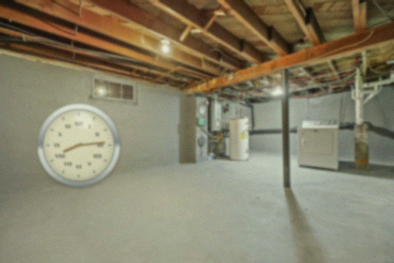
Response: 8:14
